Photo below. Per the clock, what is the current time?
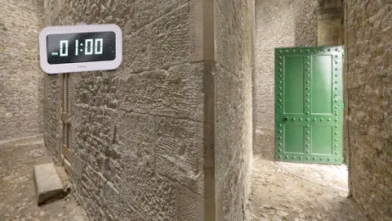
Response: 1:00
